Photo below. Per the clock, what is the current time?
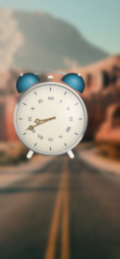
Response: 8:41
